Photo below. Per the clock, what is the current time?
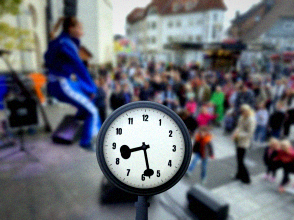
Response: 8:28
